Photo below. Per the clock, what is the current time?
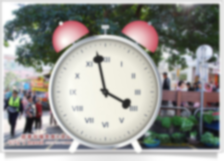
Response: 3:58
